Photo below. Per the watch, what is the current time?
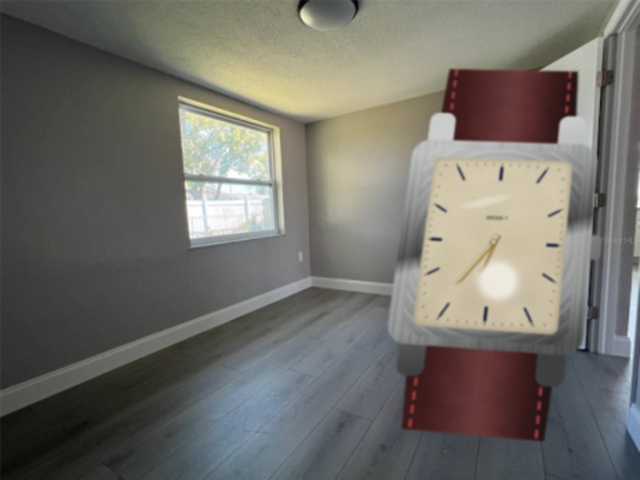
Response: 6:36
